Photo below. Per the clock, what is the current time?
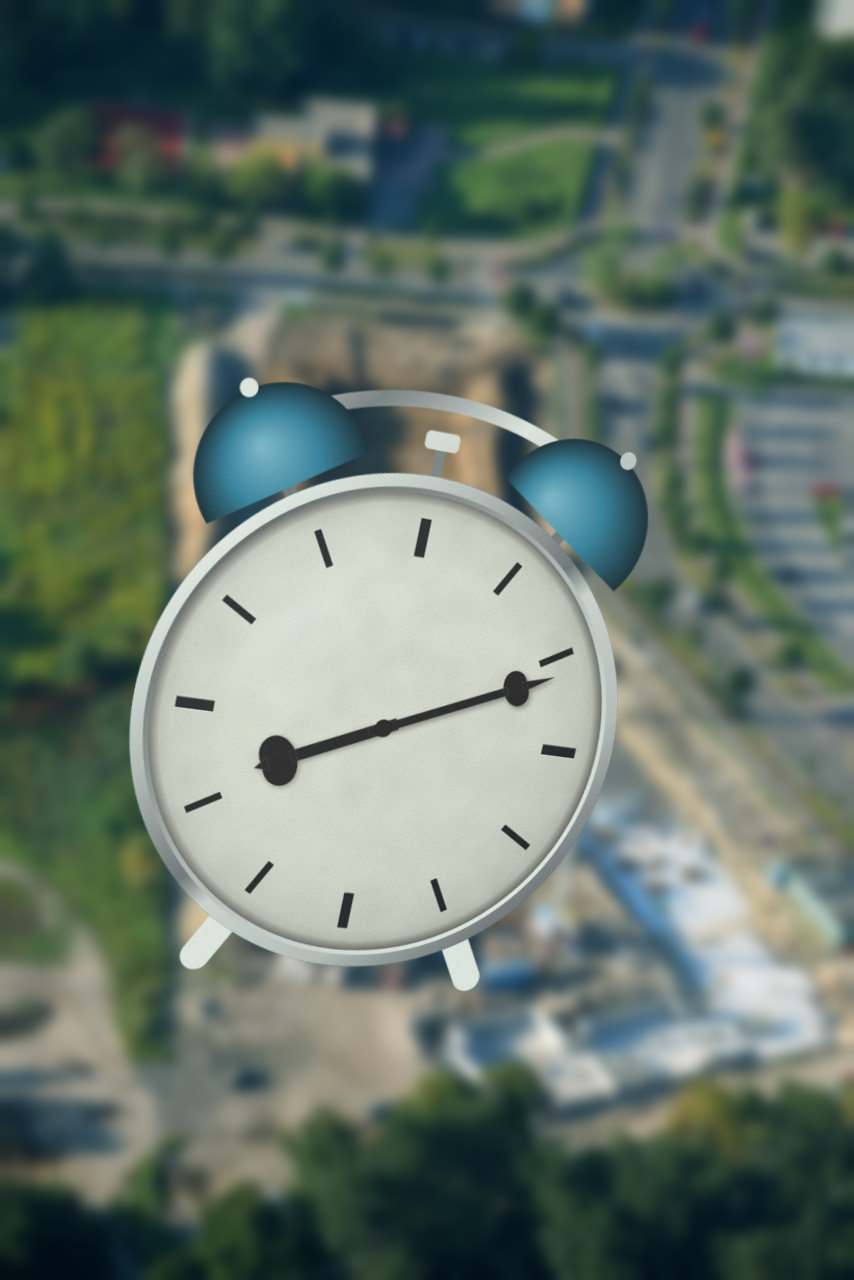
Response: 8:11
